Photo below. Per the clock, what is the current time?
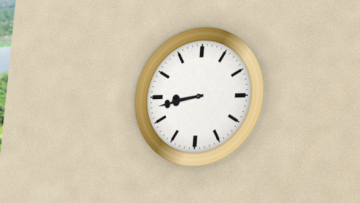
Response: 8:43
